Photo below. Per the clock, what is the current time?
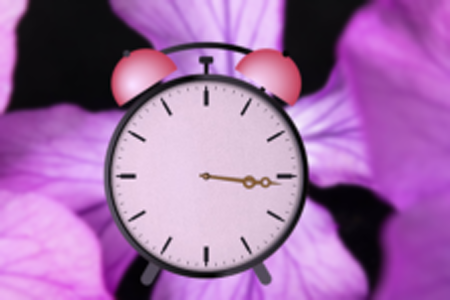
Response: 3:16
